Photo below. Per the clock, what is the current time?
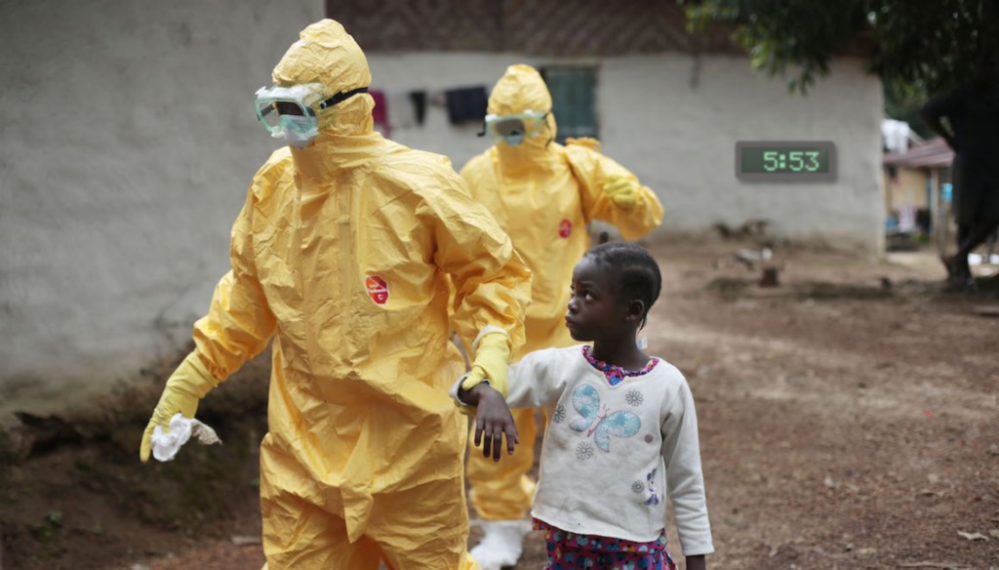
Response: 5:53
